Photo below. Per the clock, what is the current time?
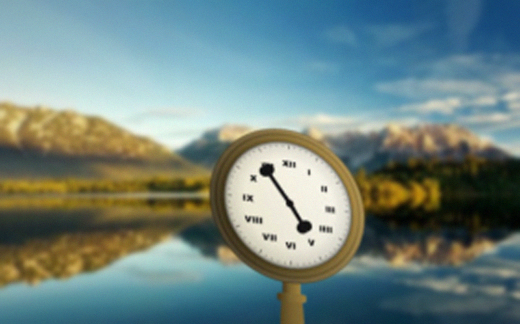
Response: 4:54
